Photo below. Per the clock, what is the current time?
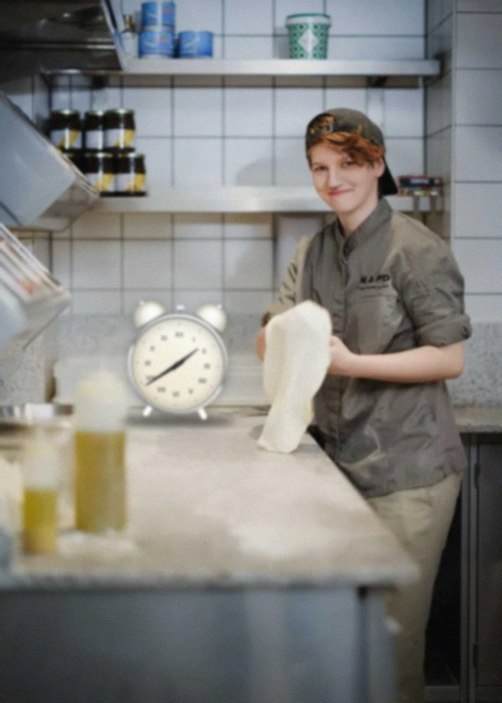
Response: 1:39
